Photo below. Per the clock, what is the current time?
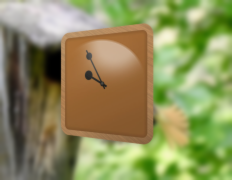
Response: 9:55
